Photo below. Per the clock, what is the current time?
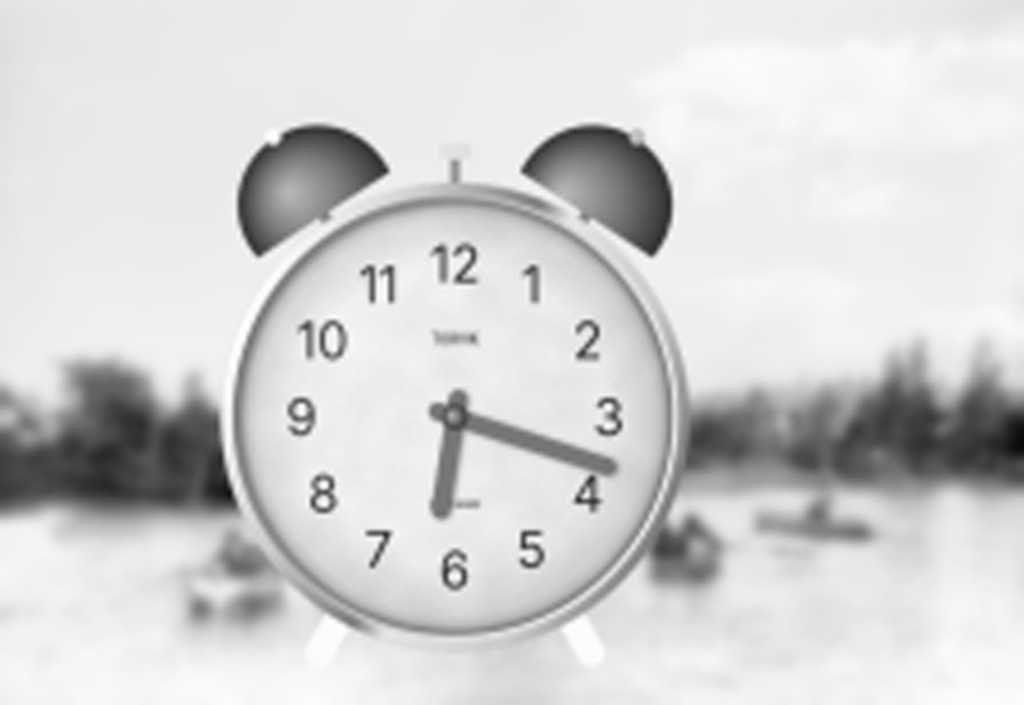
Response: 6:18
